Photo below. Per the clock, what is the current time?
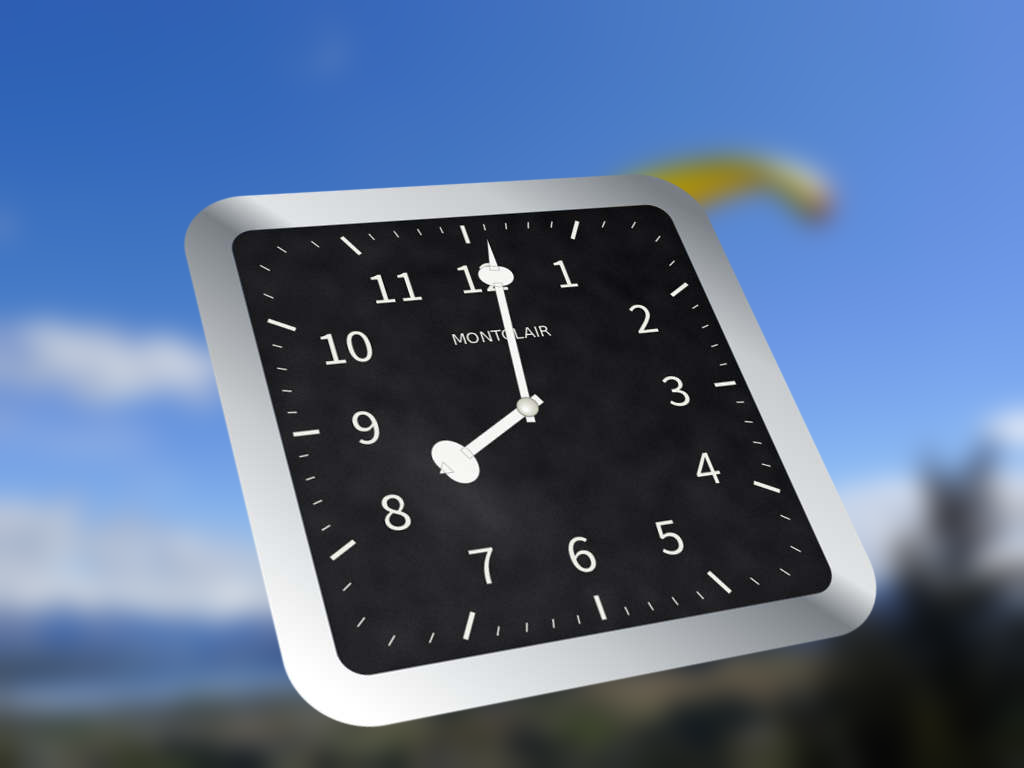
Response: 8:01
